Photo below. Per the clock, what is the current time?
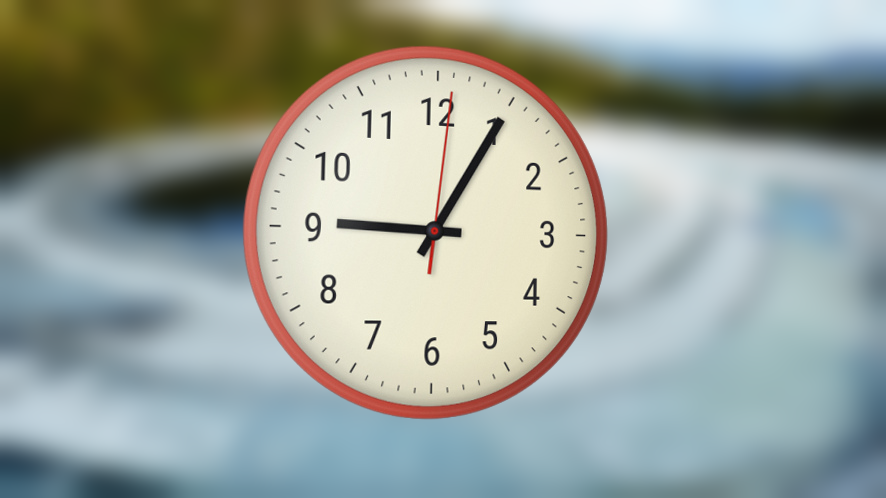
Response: 9:05:01
